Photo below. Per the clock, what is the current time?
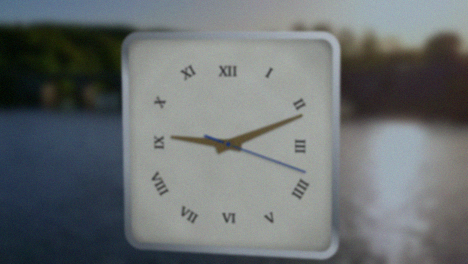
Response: 9:11:18
